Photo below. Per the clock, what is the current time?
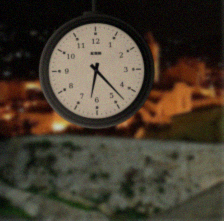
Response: 6:23
